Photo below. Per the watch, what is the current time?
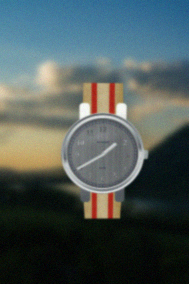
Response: 1:40
